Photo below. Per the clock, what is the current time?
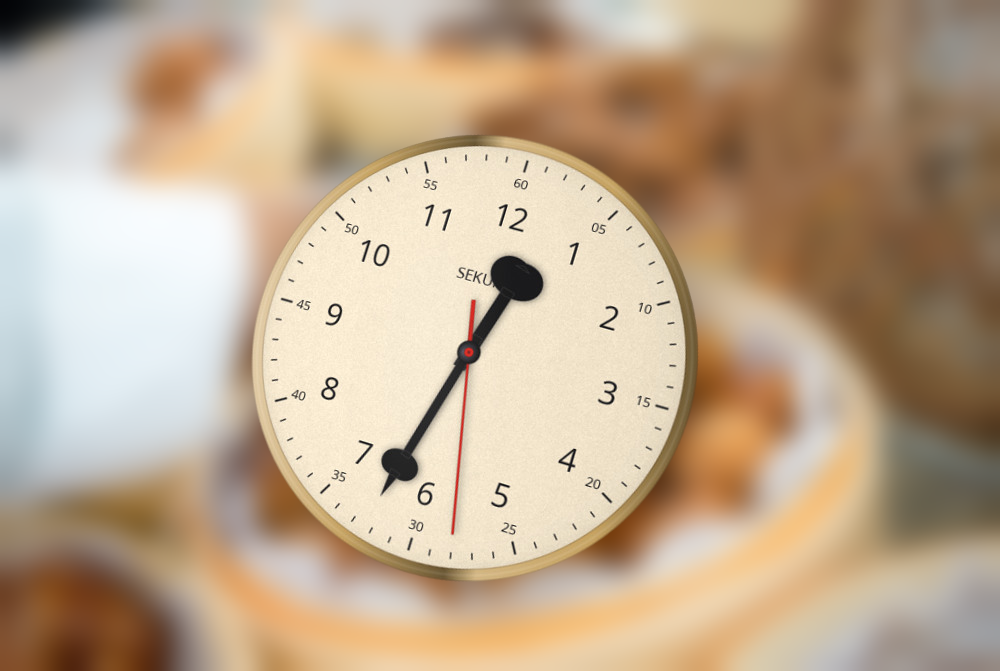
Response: 12:32:28
